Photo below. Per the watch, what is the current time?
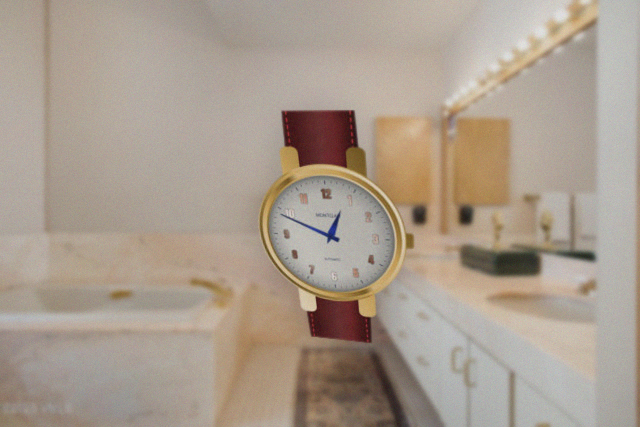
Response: 12:49
